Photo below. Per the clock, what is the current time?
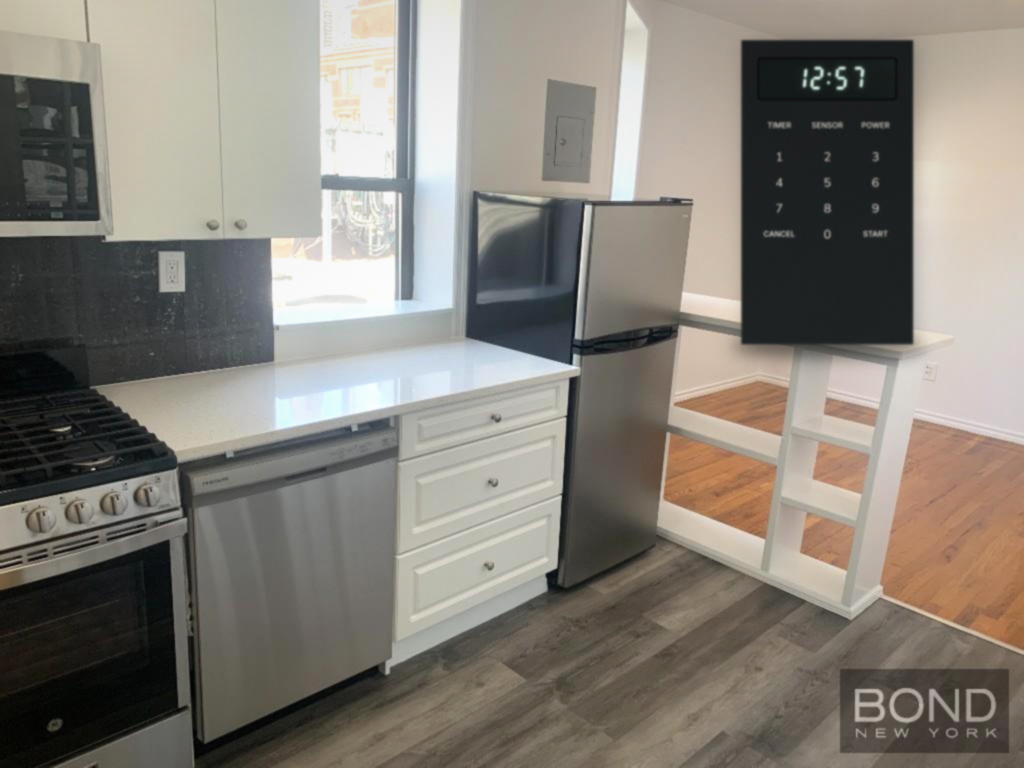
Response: 12:57
